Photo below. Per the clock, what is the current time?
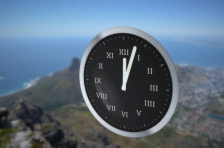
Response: 12:03
